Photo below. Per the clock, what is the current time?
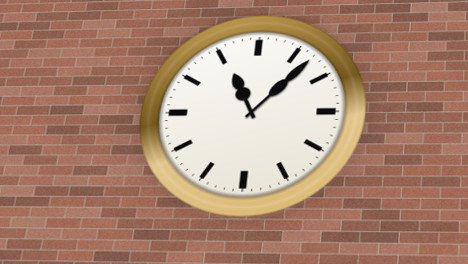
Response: 11:07
